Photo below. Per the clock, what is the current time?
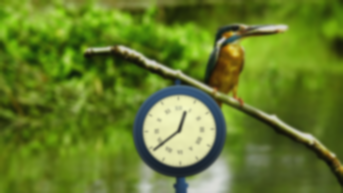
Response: 12:39
